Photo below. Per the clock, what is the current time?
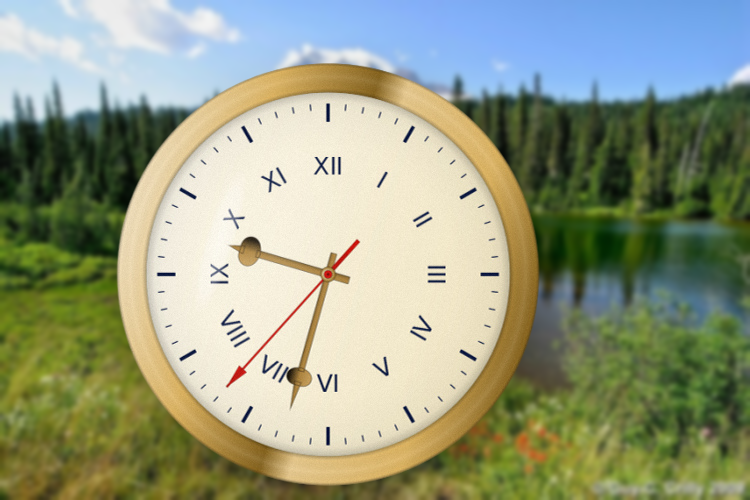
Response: 9:32:37
